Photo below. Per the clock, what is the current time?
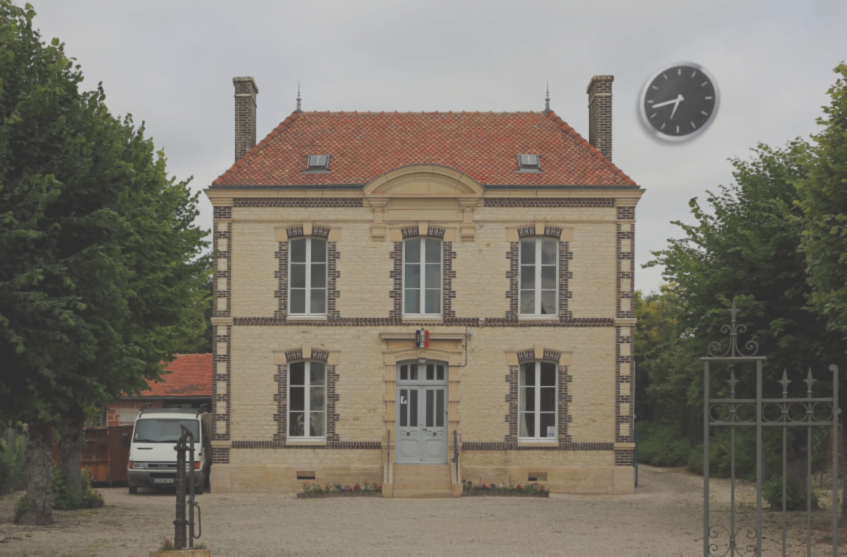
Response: 6:43
